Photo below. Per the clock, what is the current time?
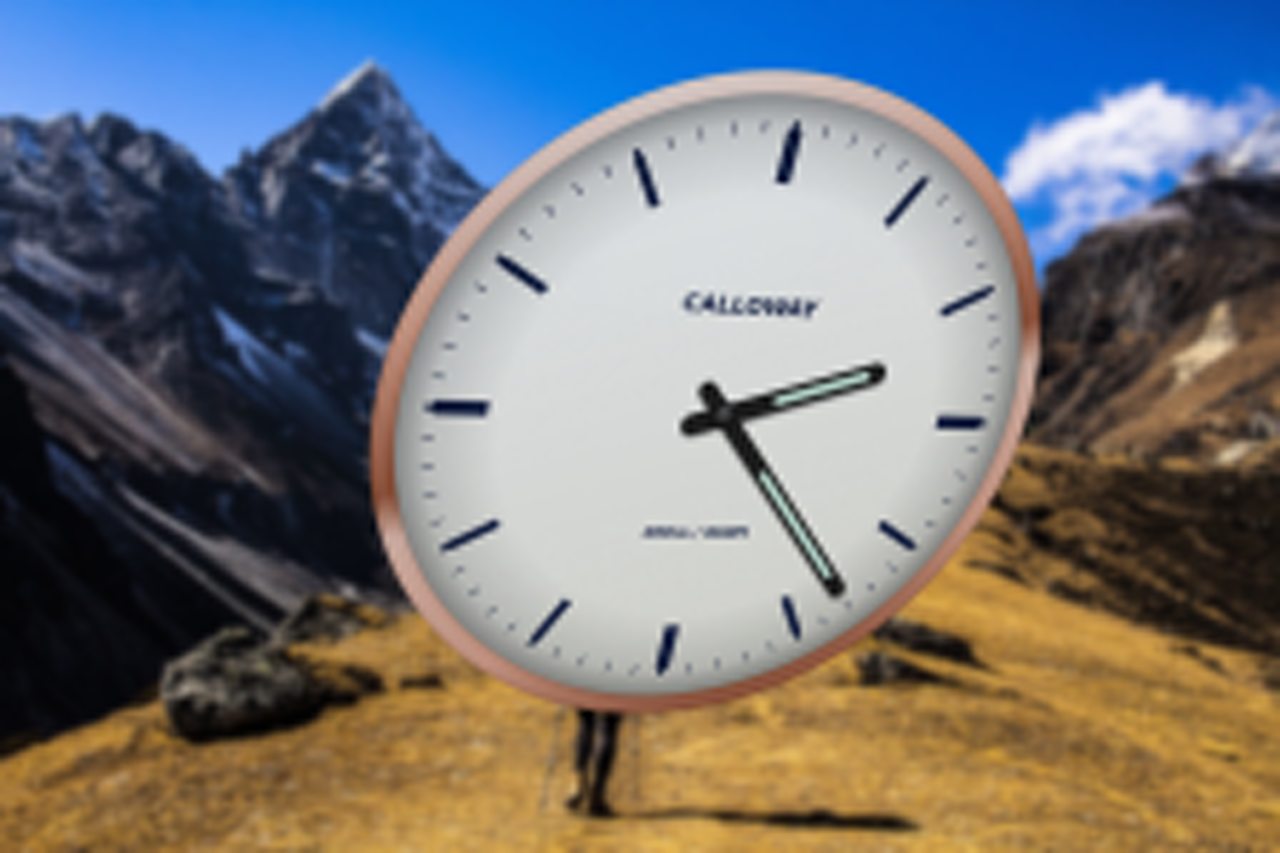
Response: 2:23
